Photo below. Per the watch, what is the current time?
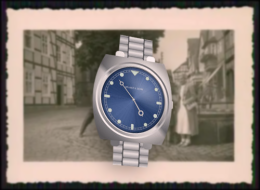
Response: 4:53
